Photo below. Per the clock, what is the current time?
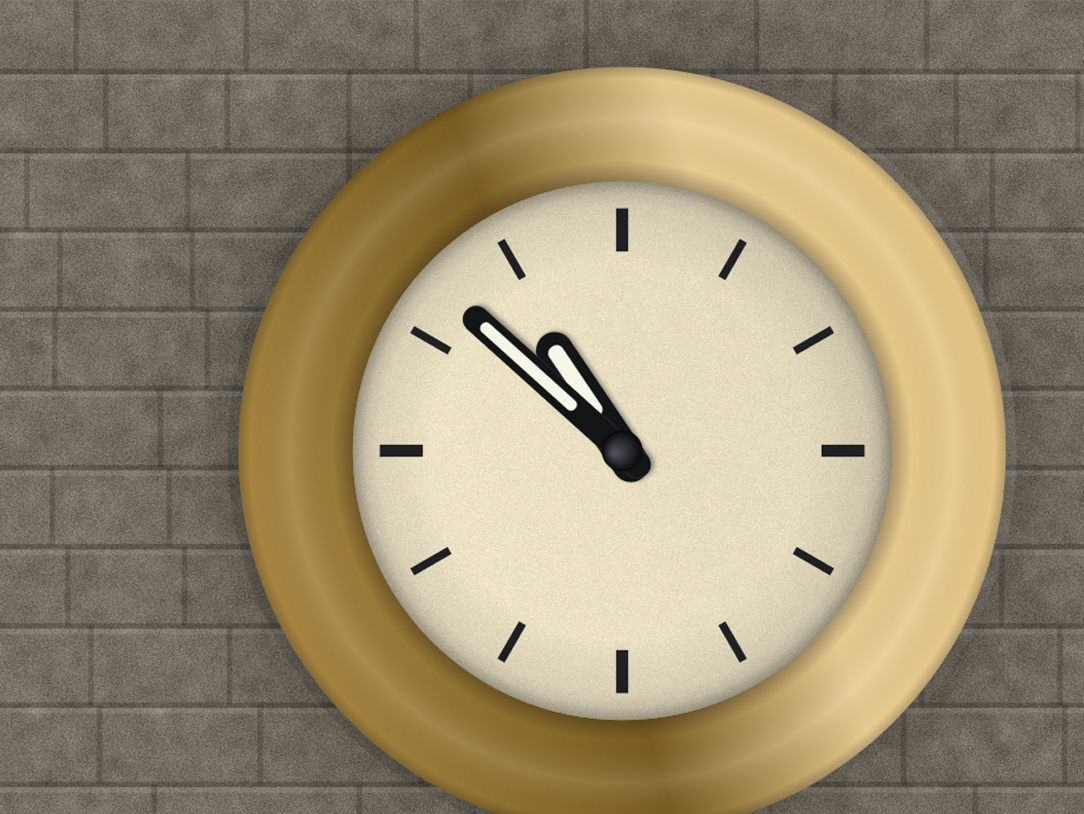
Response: 10:52
